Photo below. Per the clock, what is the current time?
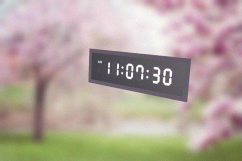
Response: 11:07:30
